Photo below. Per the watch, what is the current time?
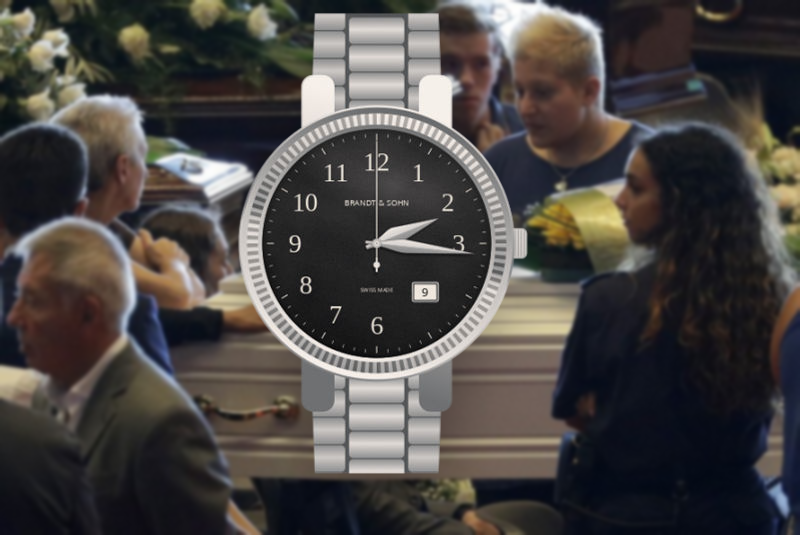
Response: 2:16:00
